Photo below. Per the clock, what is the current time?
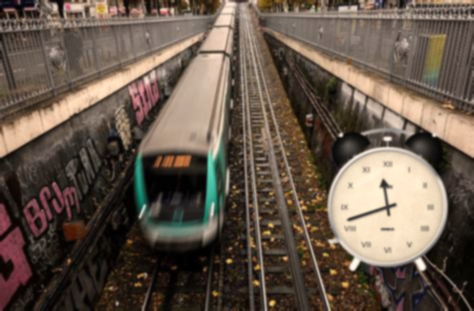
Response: 11:42
